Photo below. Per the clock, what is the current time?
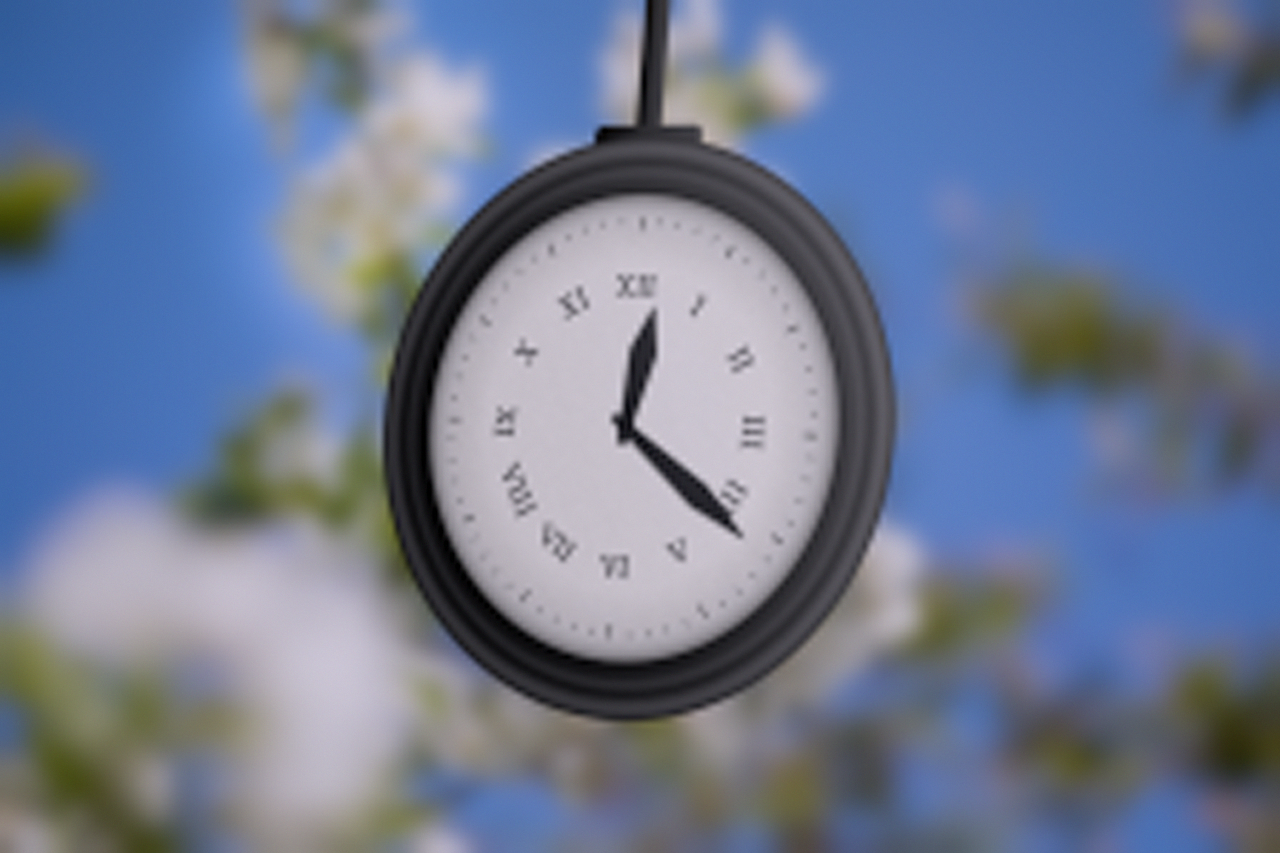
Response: 12:21
